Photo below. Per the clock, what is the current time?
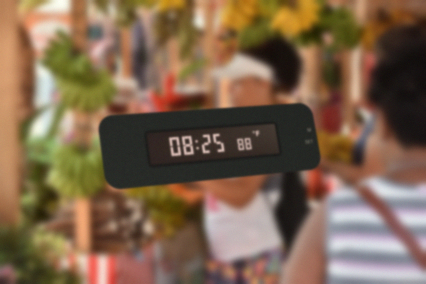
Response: 8:25
